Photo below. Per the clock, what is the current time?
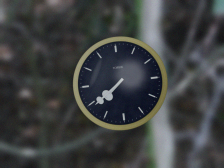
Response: 7:39
